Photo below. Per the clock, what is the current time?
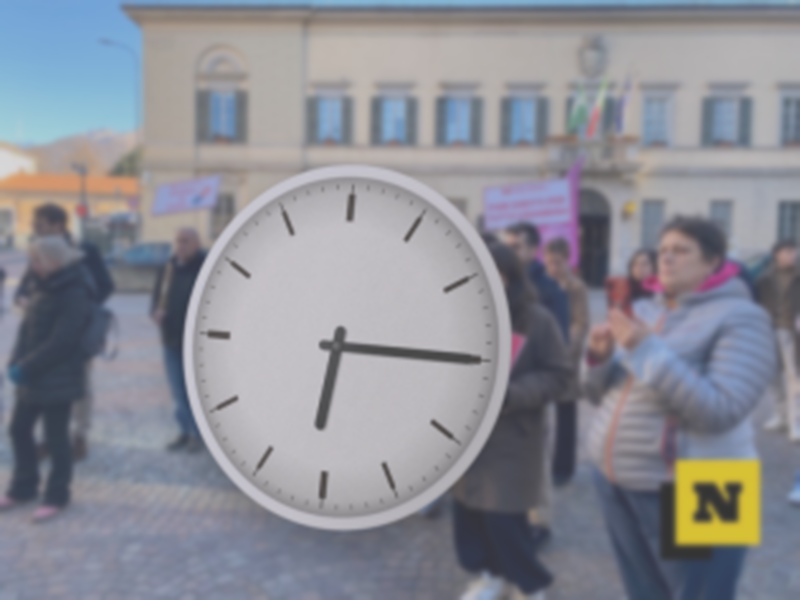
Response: 6:15
